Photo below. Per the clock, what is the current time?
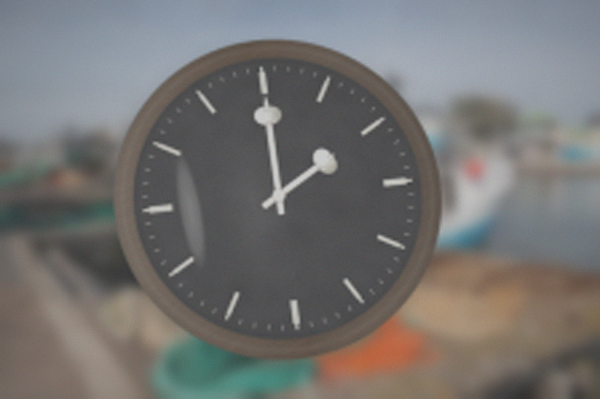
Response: 2:00
